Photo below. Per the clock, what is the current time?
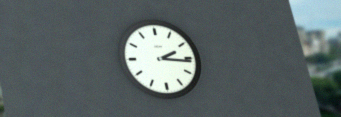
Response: 2:16
